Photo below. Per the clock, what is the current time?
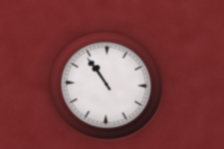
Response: 10:54
